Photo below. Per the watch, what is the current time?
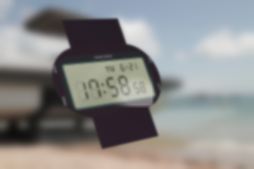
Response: 17:58
